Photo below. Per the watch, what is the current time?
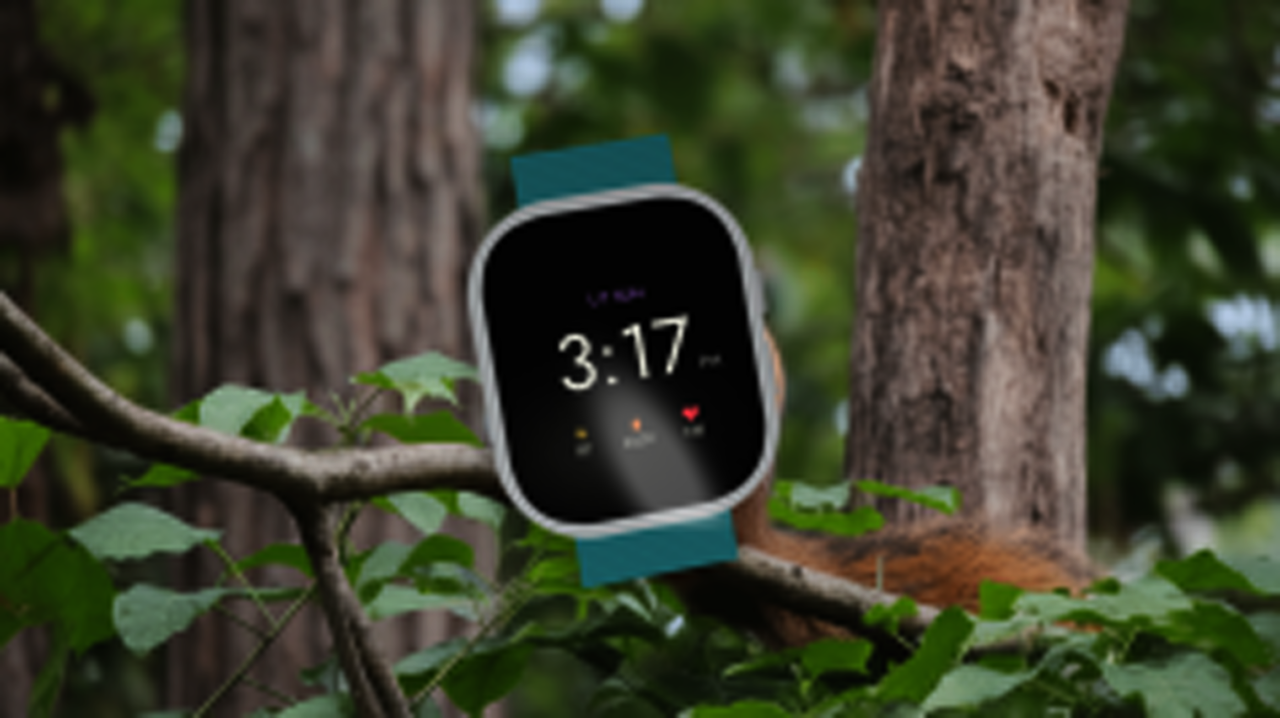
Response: 3:17
